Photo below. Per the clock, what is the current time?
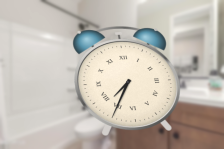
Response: 7:35
